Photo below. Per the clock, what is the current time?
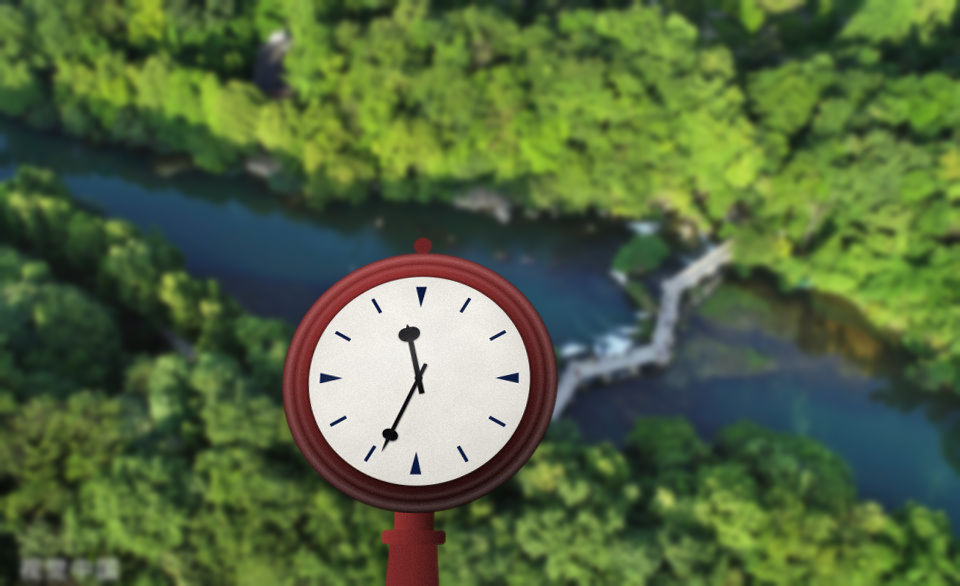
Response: 11:34
